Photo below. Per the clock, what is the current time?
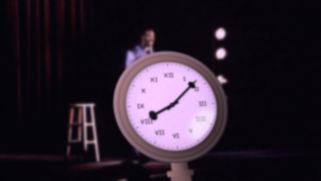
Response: 8:08
